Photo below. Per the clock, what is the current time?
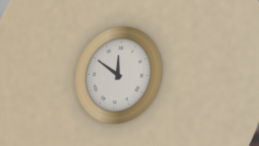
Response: 11:50
